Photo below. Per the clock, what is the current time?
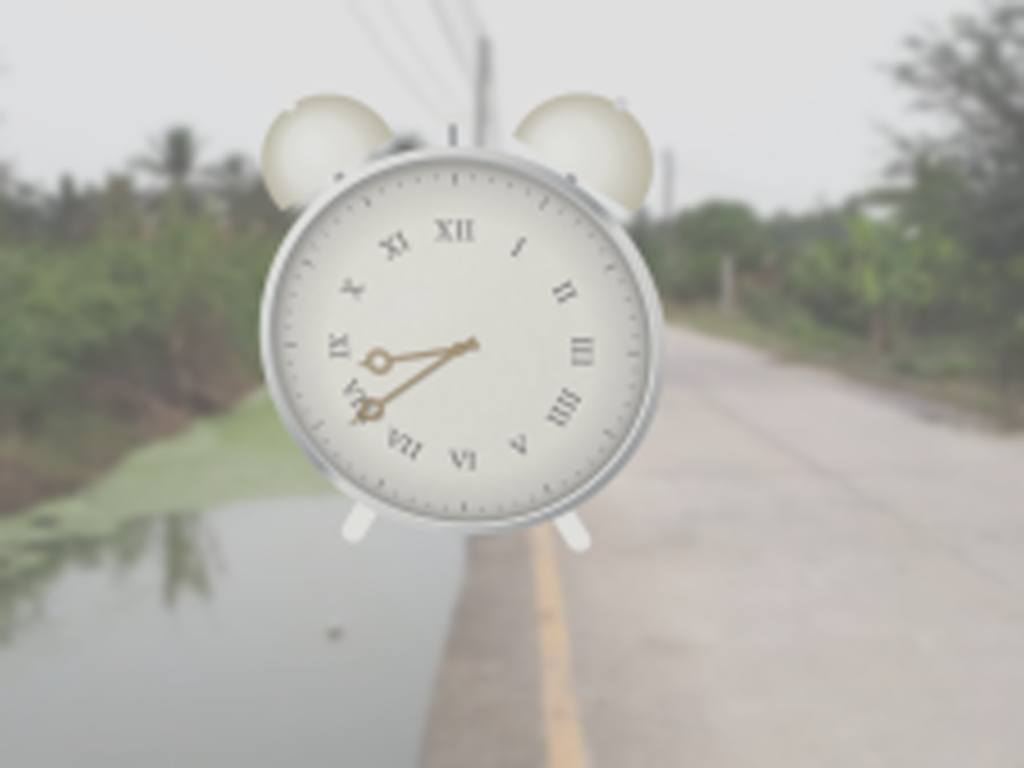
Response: 8:39
